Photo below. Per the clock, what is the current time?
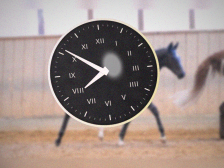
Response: 7:51
